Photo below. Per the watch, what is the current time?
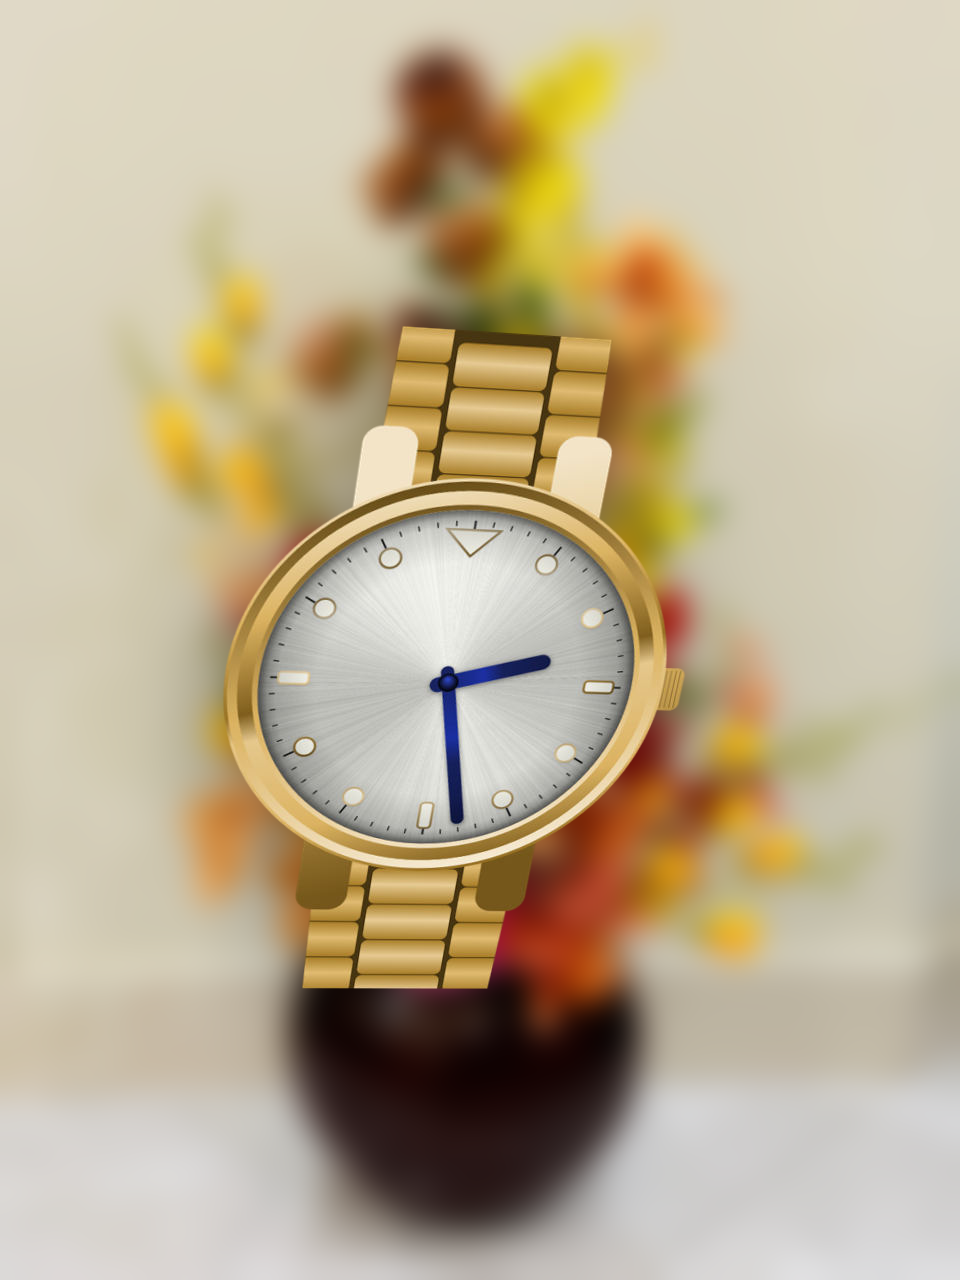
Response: 2:28
